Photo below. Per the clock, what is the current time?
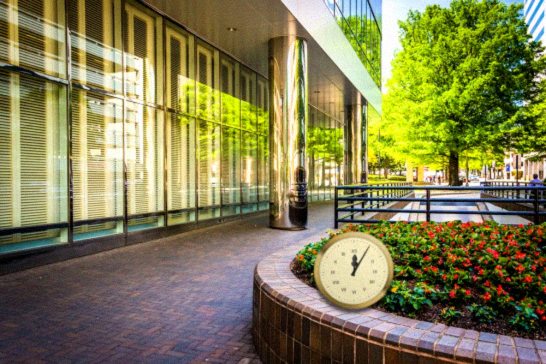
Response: 12:05
